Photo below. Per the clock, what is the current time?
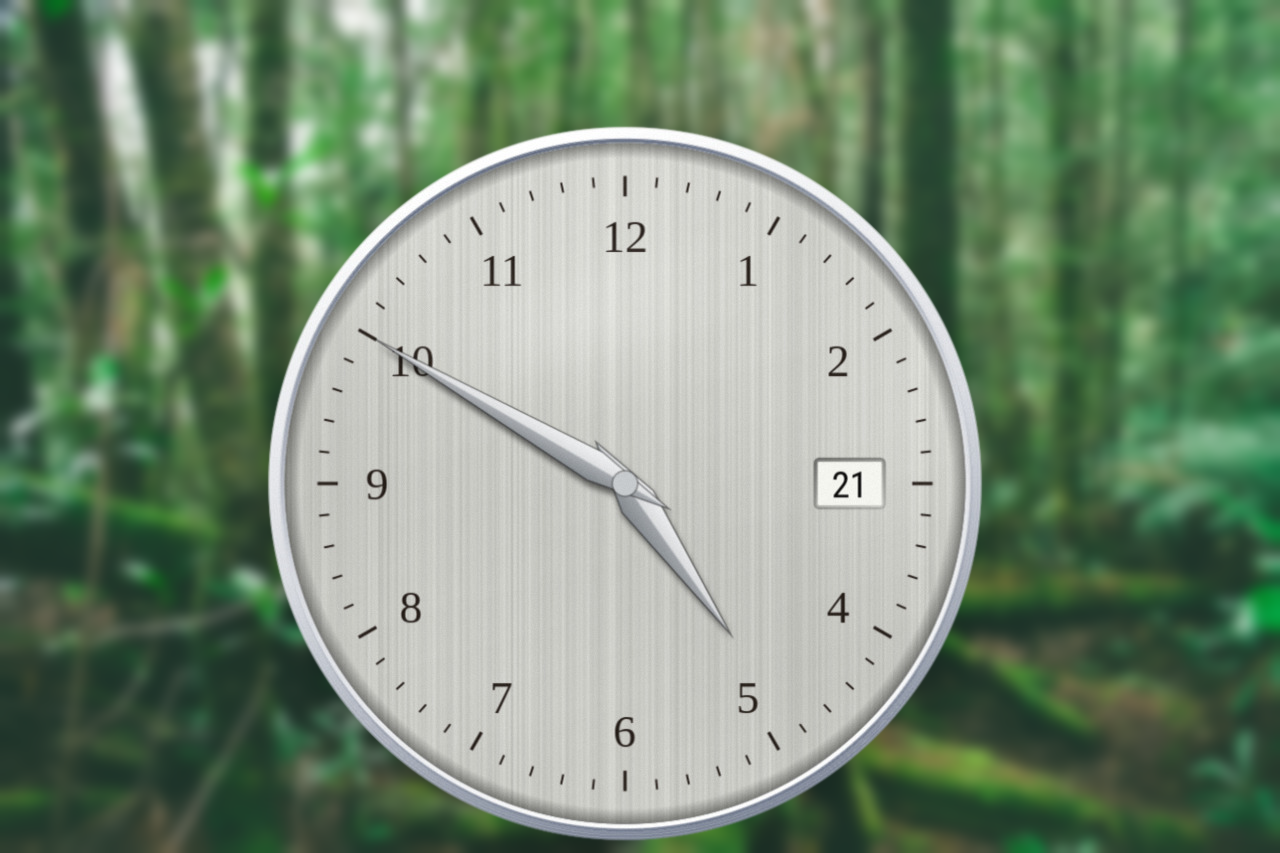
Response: 4:50
